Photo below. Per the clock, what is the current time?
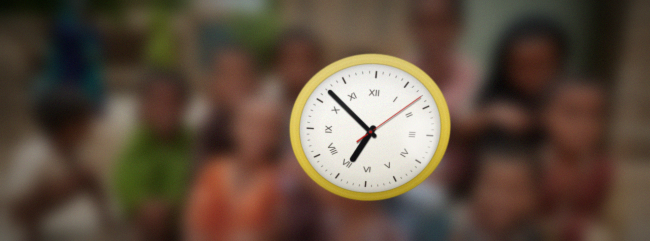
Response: 6:52:08
